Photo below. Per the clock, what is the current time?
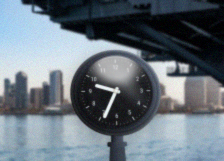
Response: 9:34
